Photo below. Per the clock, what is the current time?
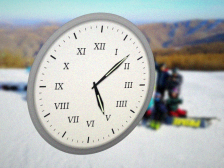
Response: 5:08
